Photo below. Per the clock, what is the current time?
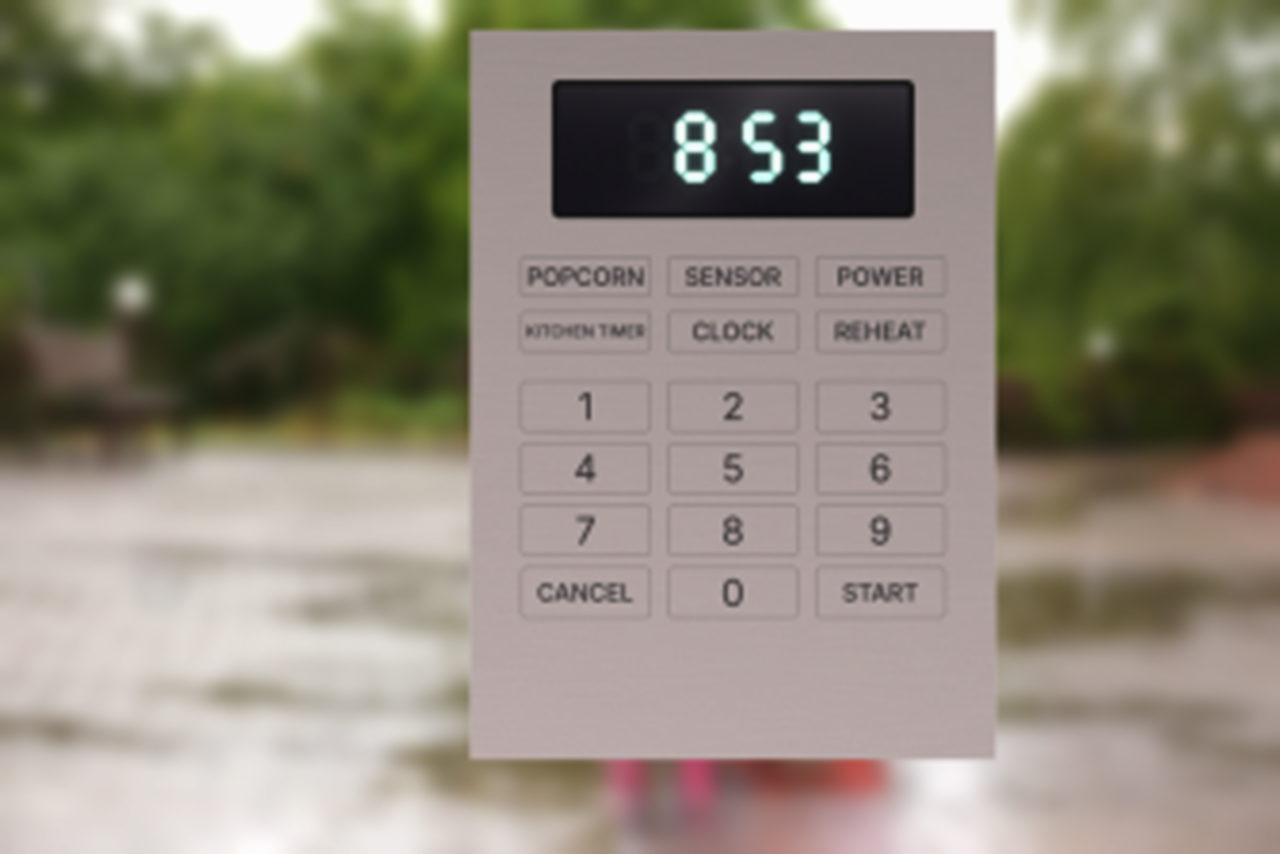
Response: 8:53
